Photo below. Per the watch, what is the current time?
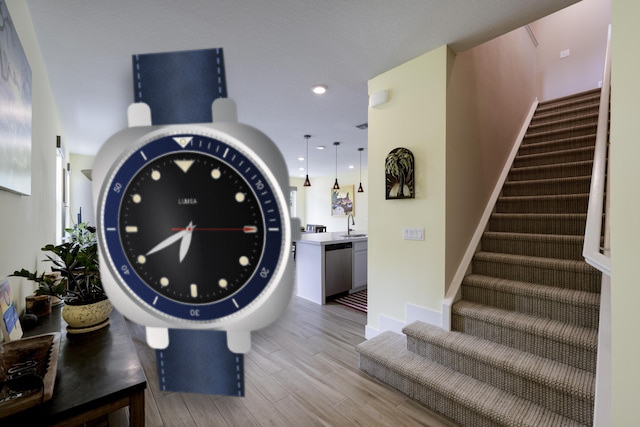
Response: 6:40:15
